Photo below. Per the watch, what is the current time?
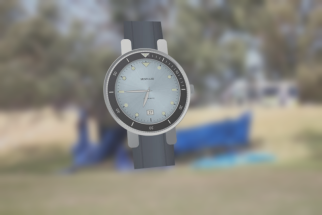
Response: 6:45
